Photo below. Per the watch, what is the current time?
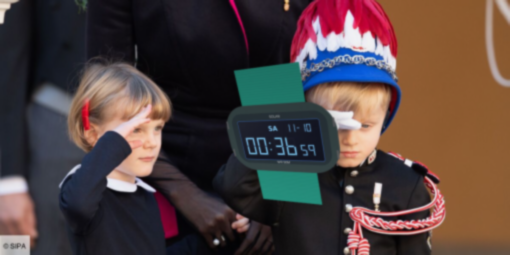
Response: 0:36:59
